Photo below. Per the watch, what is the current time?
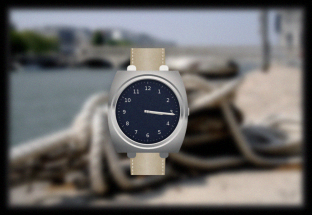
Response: 3:16
